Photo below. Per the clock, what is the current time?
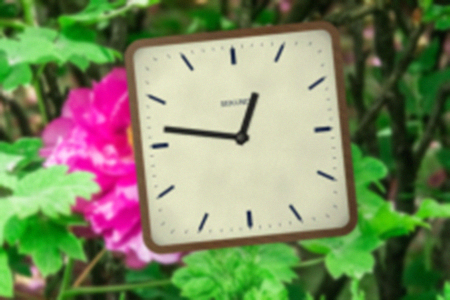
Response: 12:47
